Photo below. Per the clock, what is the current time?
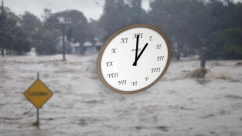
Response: 1:00
